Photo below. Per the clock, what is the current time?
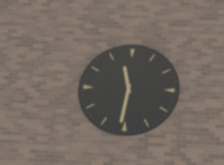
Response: 11:31
